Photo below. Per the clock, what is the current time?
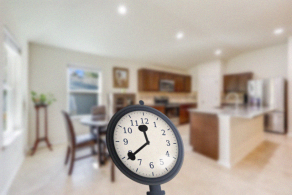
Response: 11:39
